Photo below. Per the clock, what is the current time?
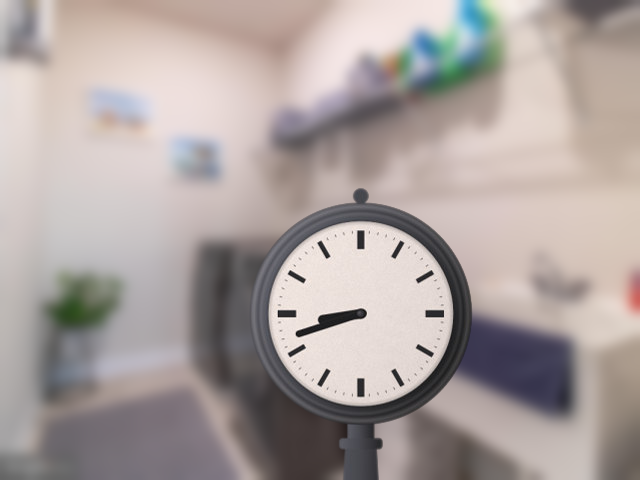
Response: 8:42
